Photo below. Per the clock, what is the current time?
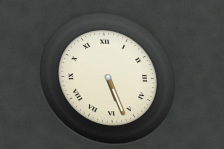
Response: 5:27
